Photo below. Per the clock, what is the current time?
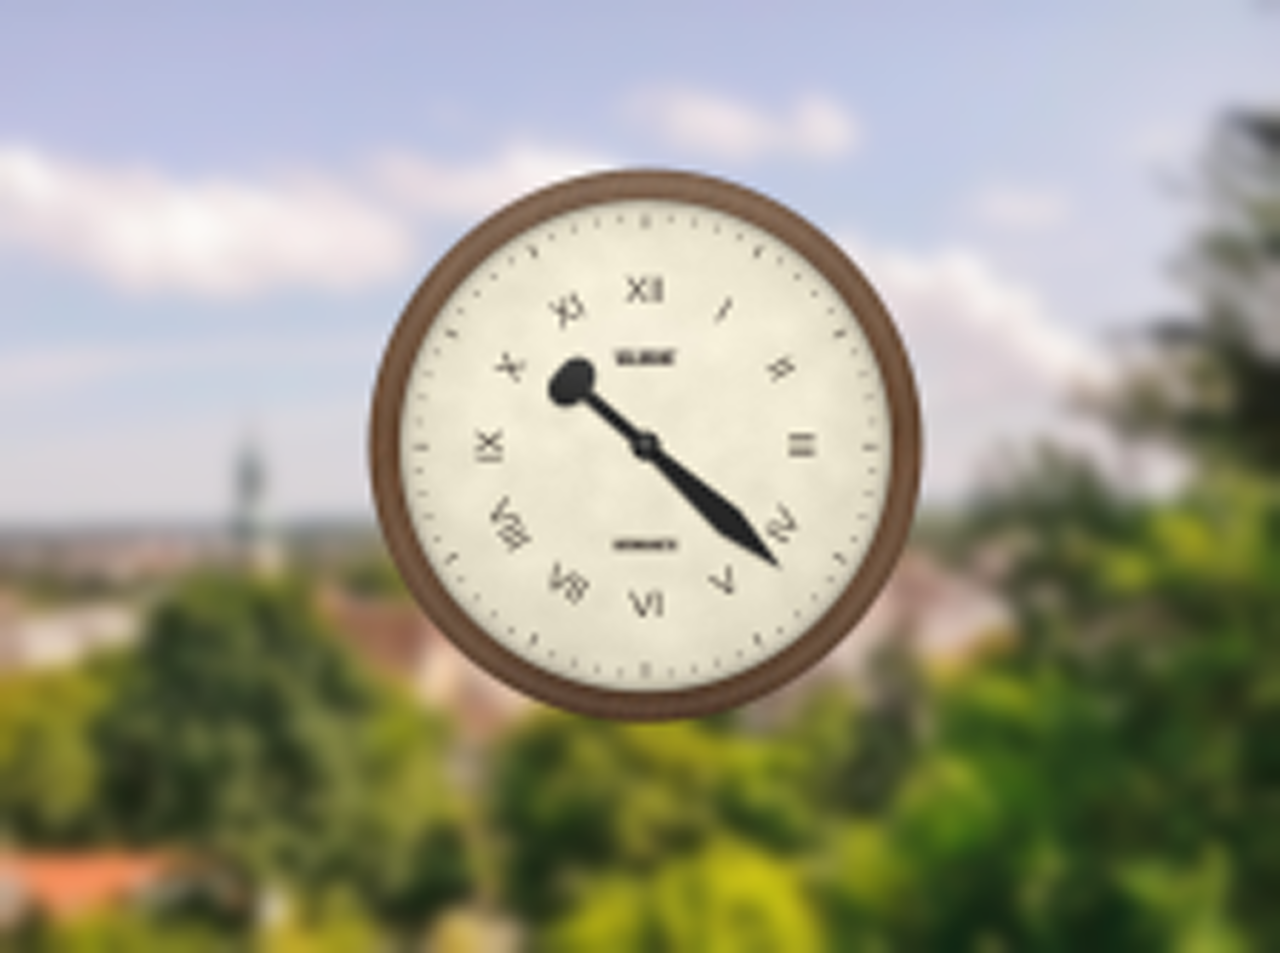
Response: 10:22
